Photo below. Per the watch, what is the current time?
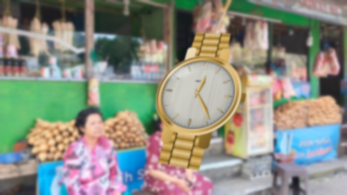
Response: 12:24
